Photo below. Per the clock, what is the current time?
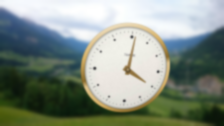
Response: 4:01
